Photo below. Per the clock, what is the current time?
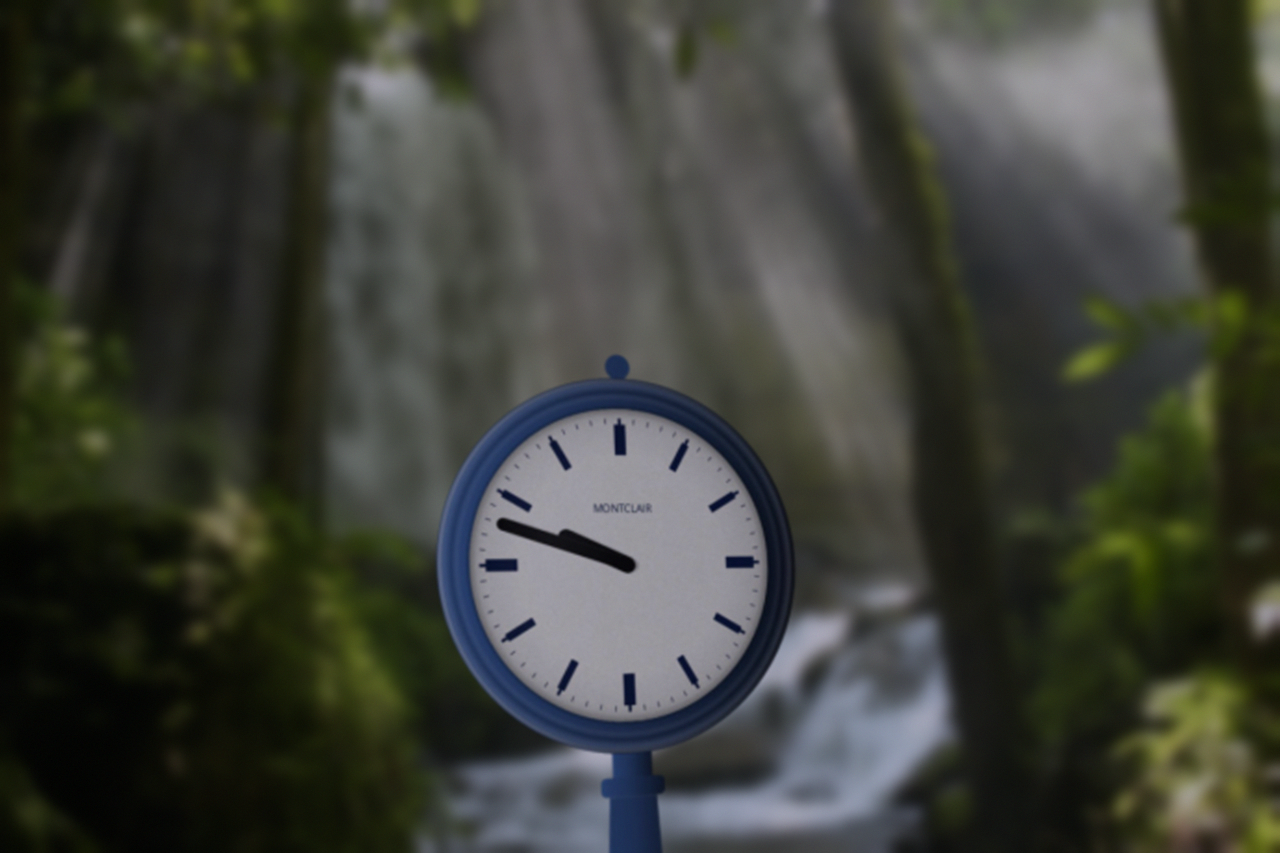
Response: 9:48
